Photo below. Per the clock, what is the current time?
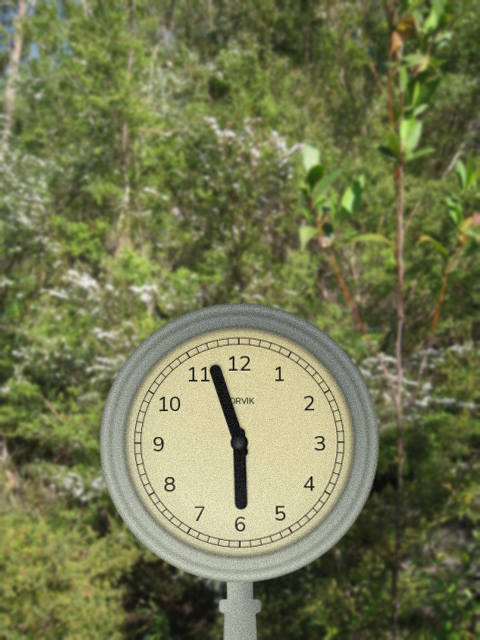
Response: 5:57
